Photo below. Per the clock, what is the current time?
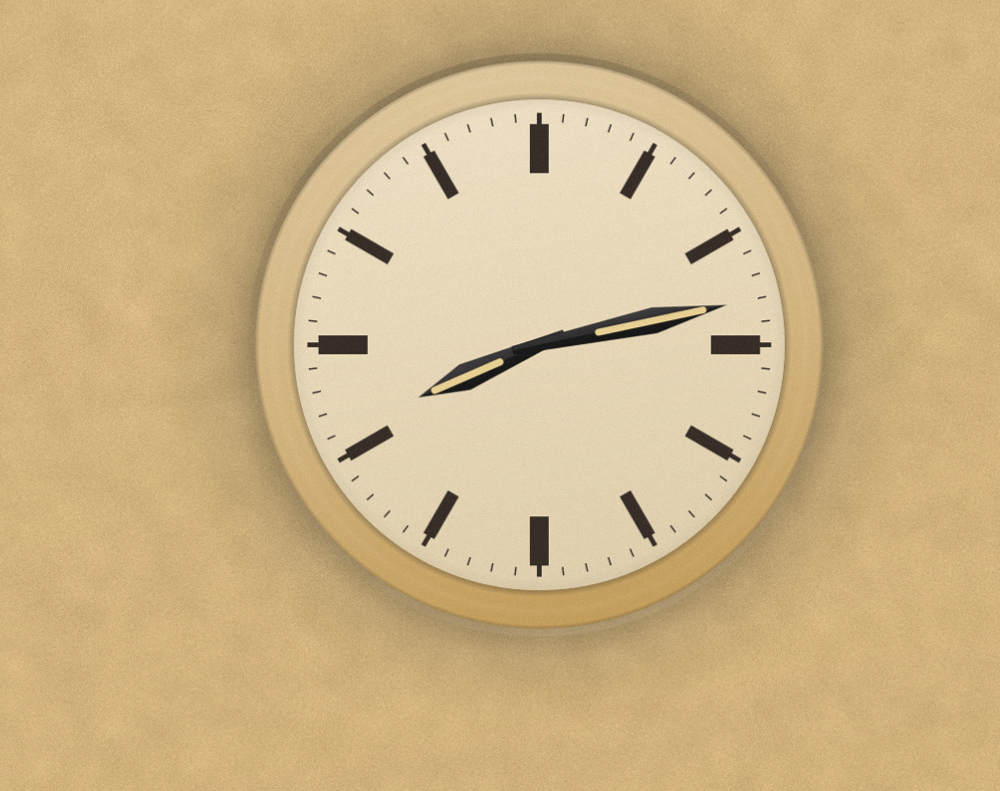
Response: 8:13
